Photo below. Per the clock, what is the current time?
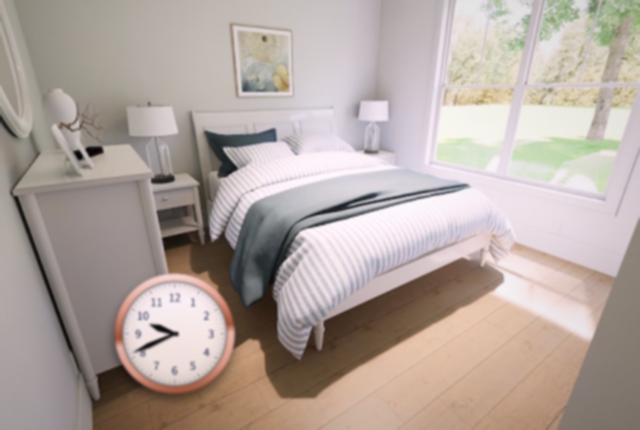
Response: 9:41
